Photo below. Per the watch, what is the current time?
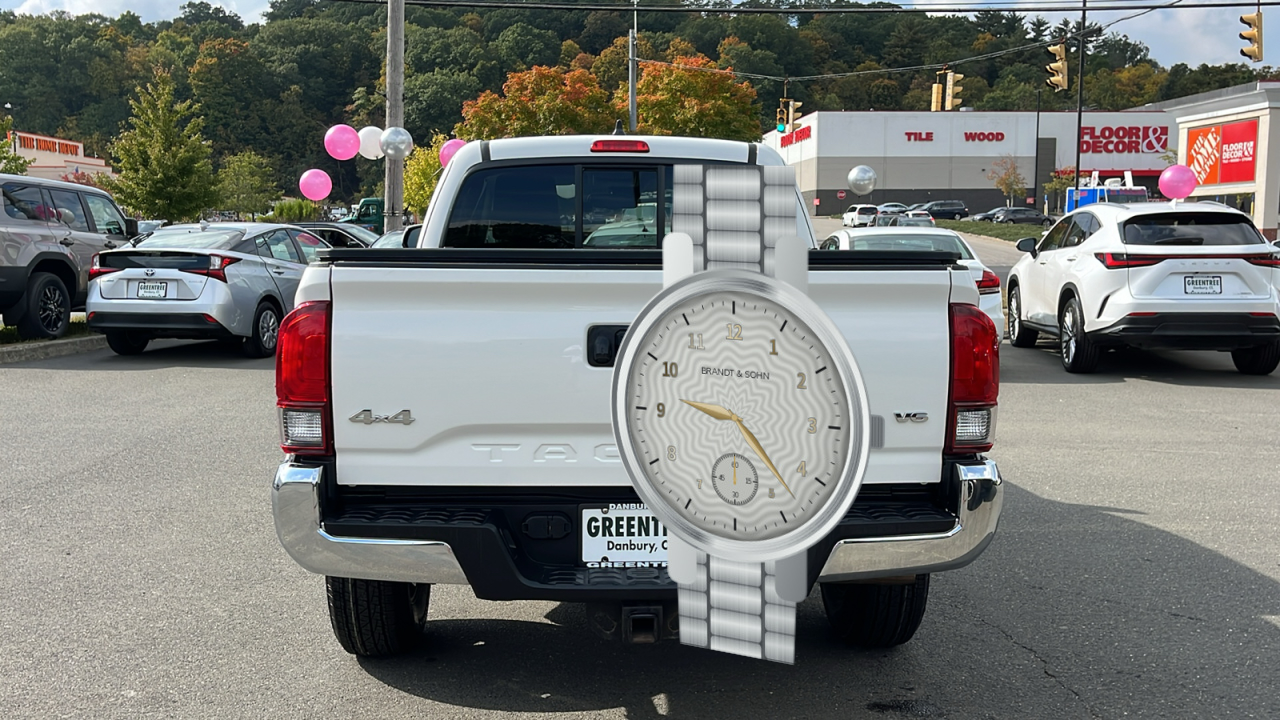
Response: 9:23
